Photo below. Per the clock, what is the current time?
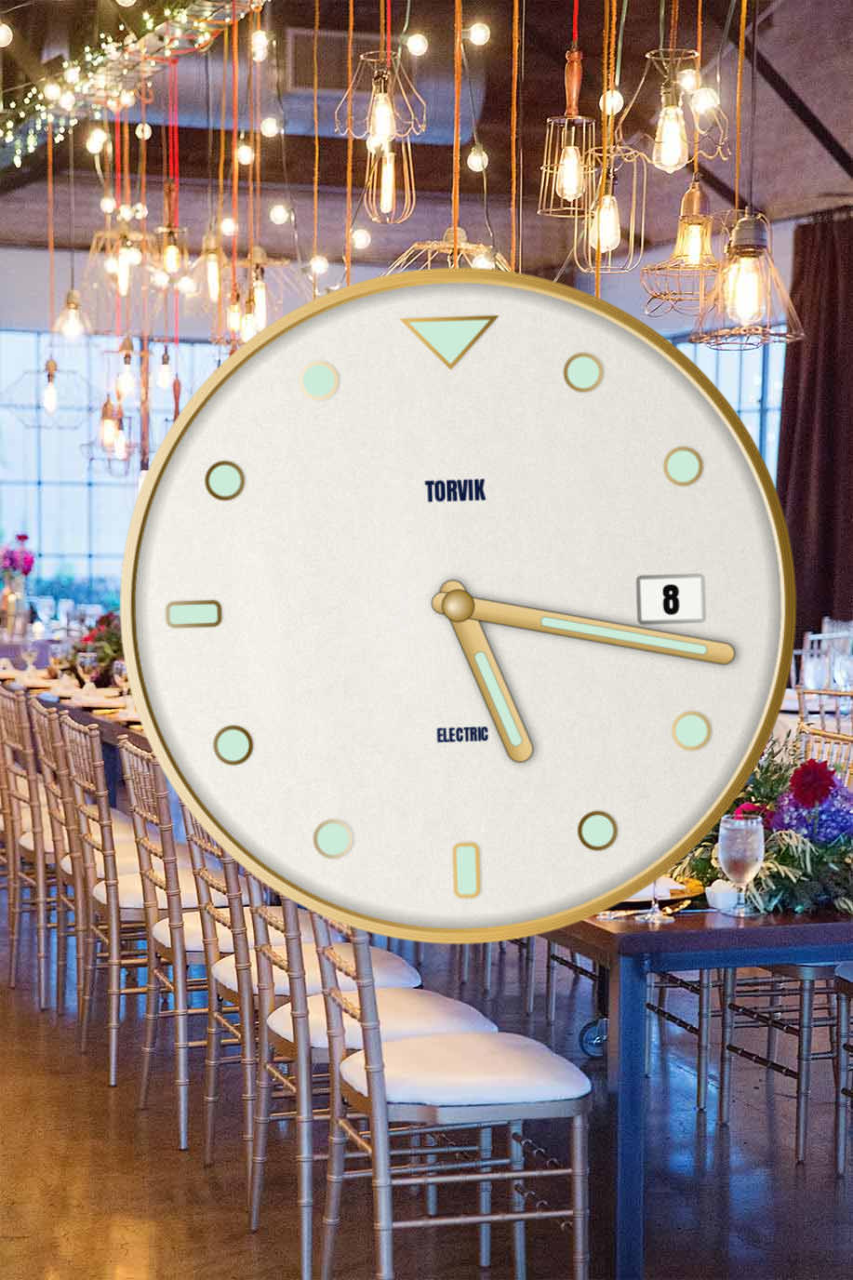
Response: 5:17
